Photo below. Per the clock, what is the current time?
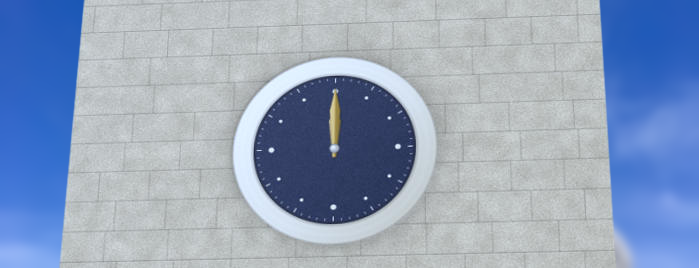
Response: 12:00
